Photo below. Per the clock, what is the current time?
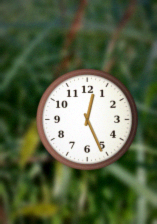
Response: 12:26
